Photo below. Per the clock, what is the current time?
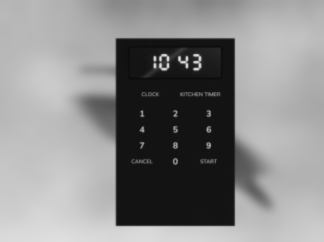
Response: 10:43
